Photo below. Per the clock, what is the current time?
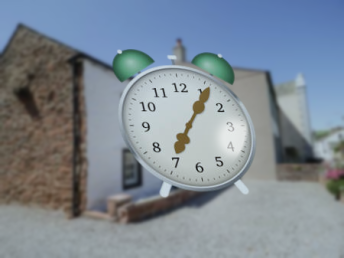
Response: 7:06
